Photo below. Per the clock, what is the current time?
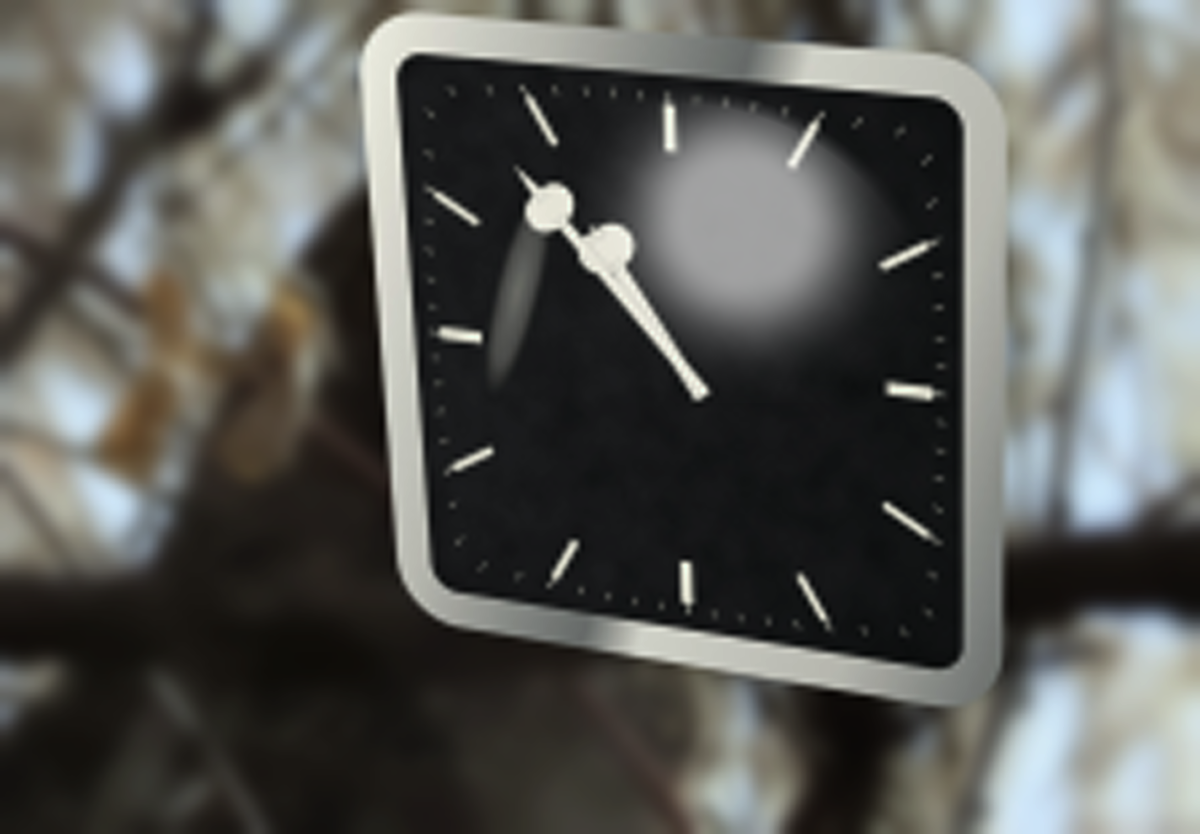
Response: 10:53
